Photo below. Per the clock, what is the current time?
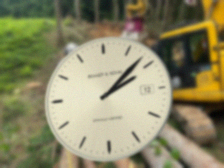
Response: 2:08
